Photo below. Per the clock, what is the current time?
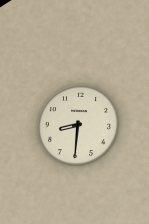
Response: 8:30
